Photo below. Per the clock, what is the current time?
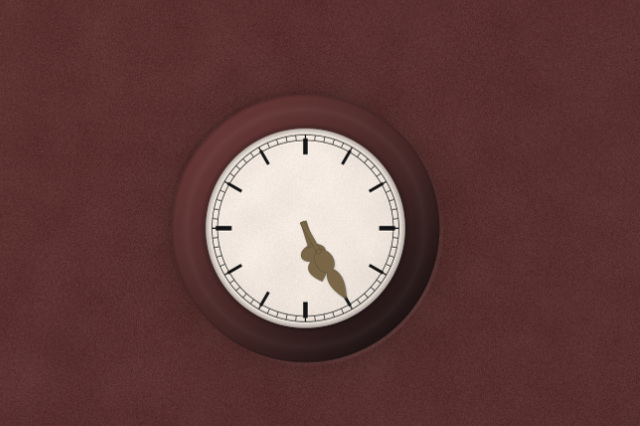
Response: 5:25
